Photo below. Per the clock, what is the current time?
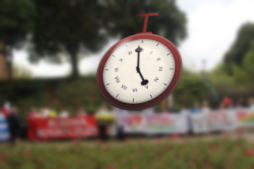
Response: 4:59
